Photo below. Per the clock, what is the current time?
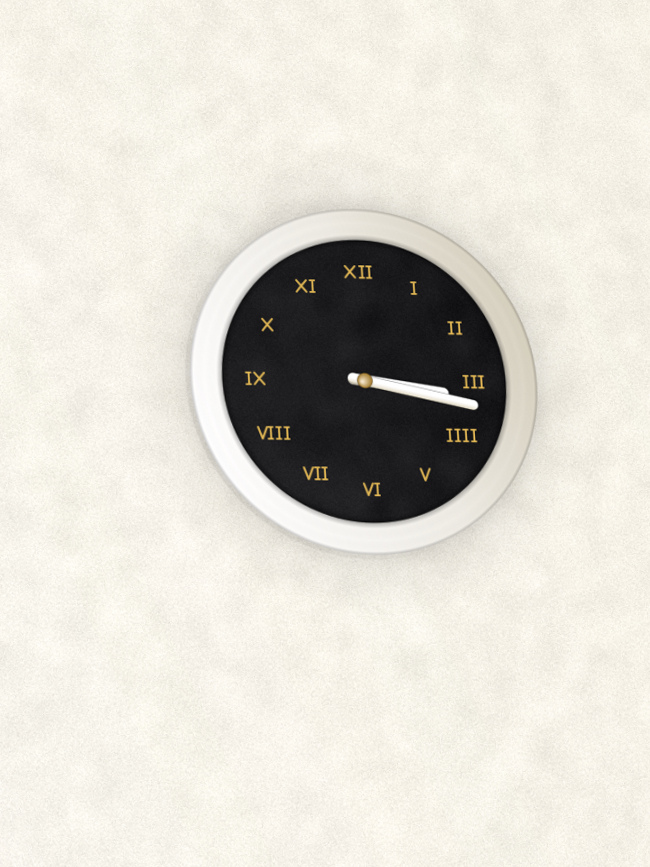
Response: 3:17
